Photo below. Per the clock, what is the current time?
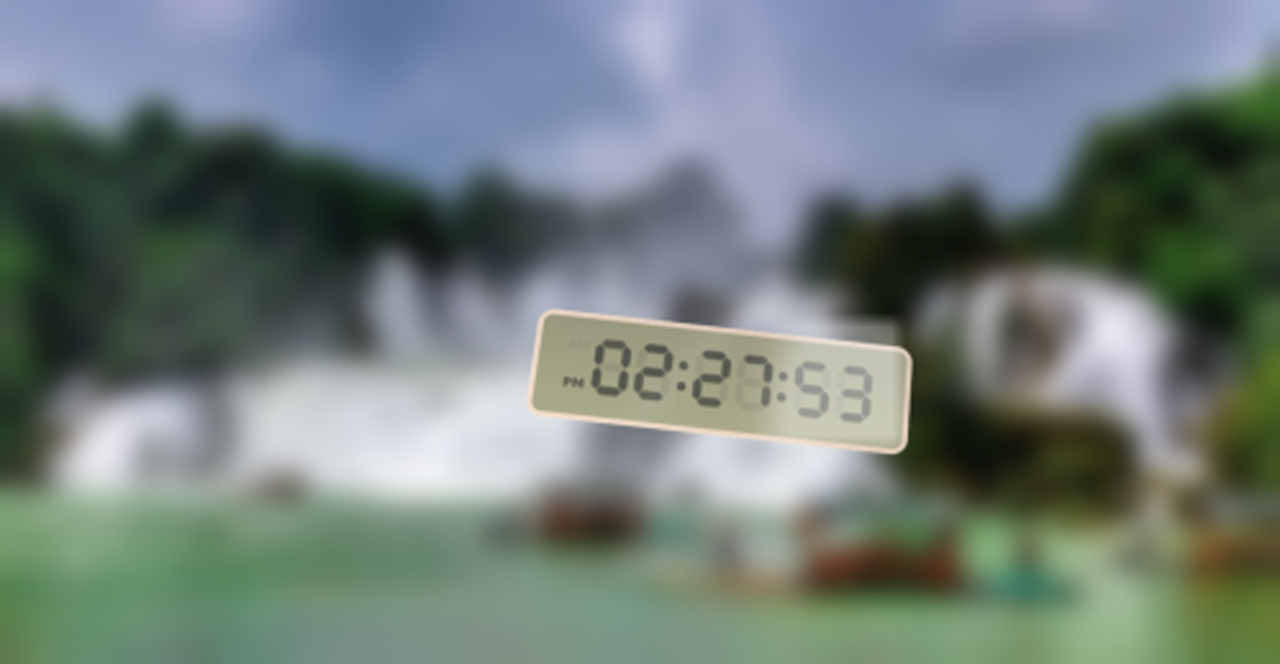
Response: 2:27:53
